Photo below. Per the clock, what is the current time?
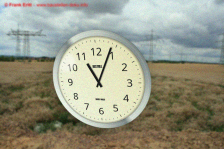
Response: 11:04
